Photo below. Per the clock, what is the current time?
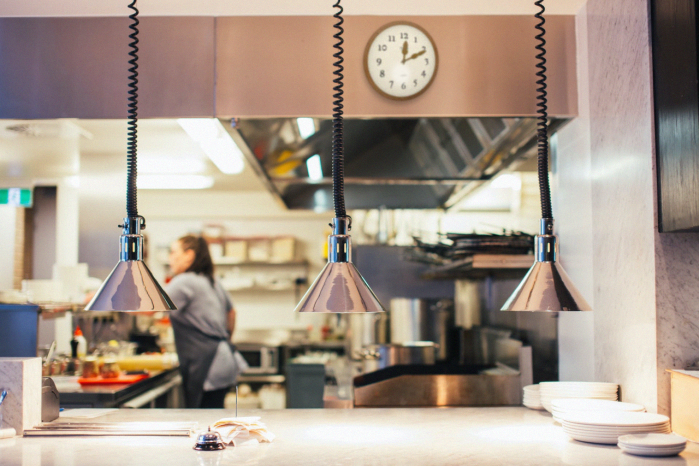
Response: 12:11
